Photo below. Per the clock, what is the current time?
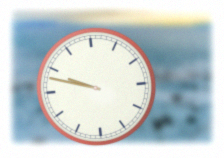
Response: 9:48
